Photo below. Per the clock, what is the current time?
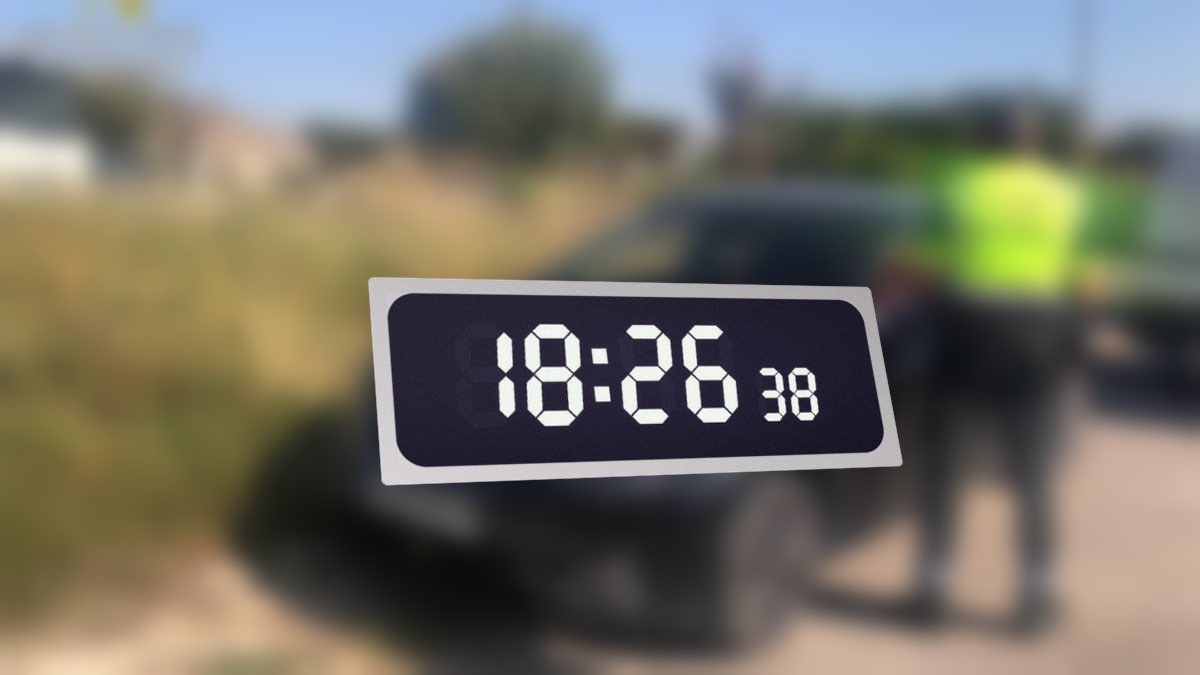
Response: 18:26:38
